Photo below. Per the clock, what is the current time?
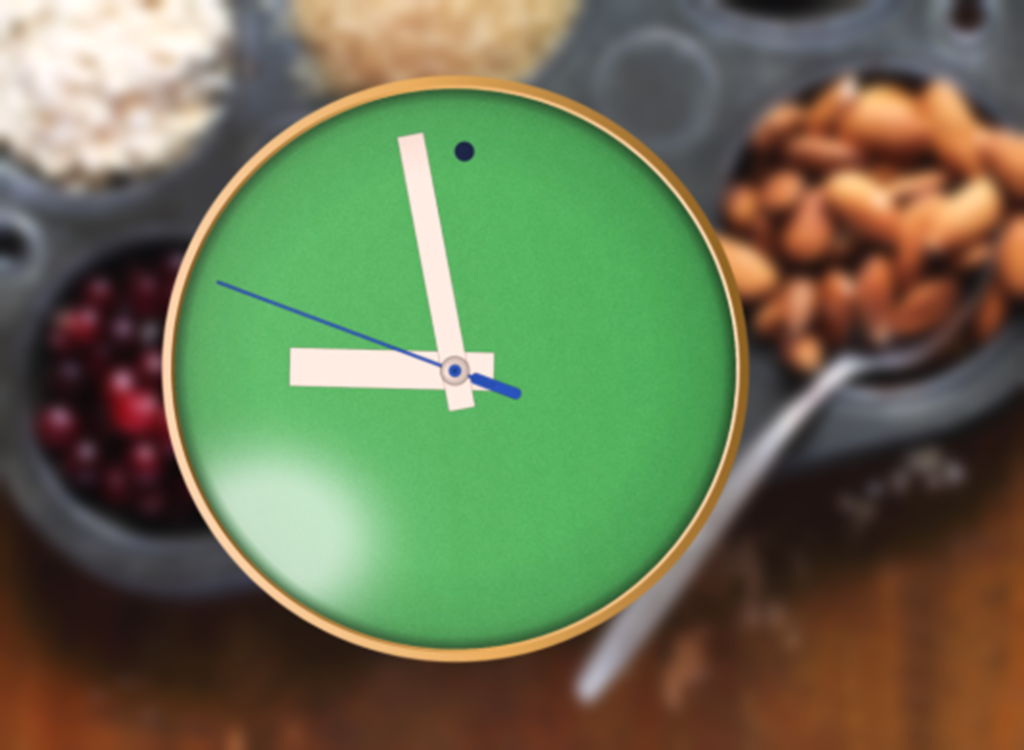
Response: 8:57:48
